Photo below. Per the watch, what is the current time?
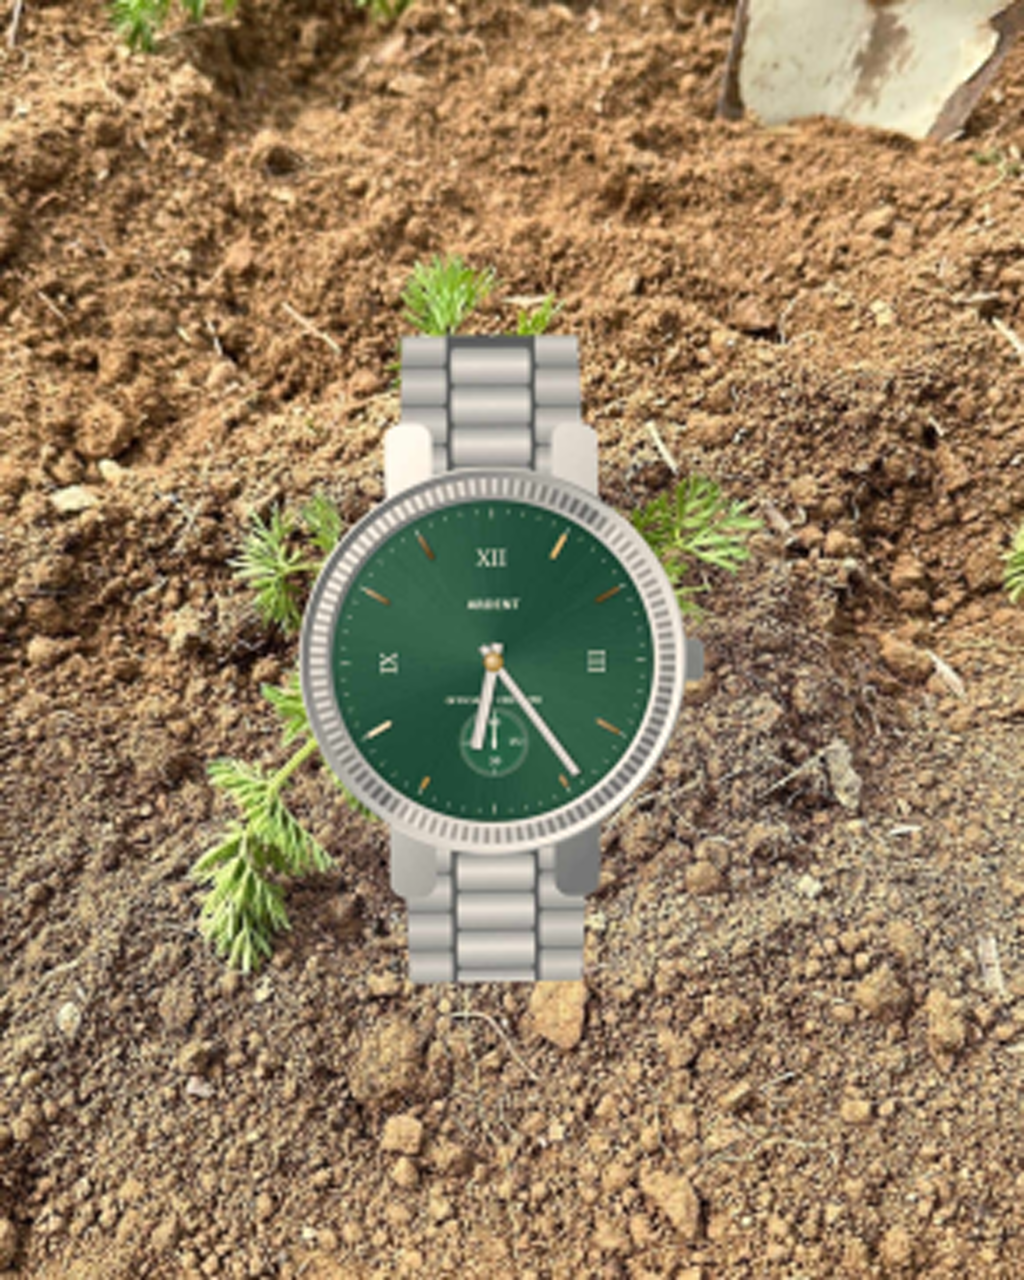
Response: 6:24
